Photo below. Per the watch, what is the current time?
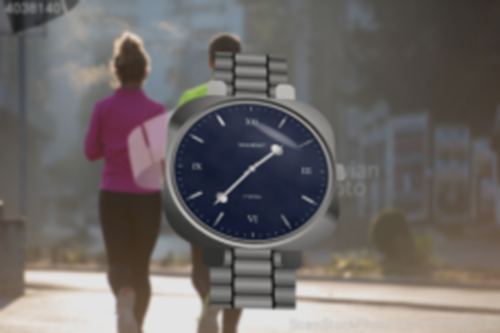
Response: 1:37
